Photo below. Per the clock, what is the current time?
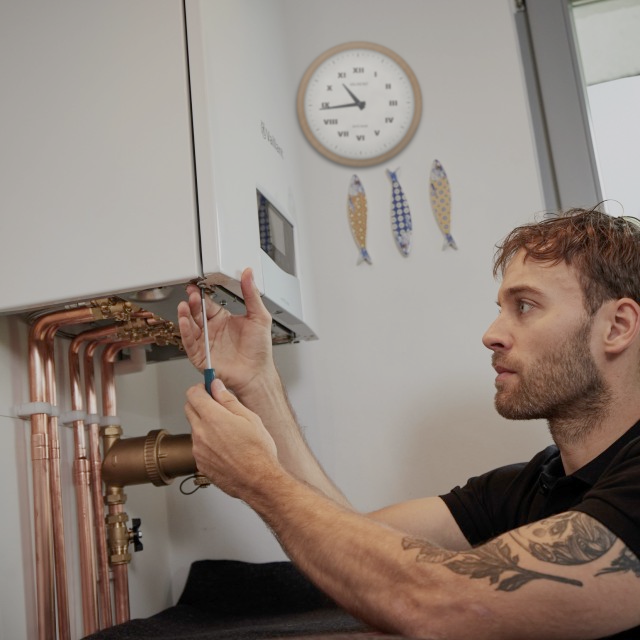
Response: 10:44
